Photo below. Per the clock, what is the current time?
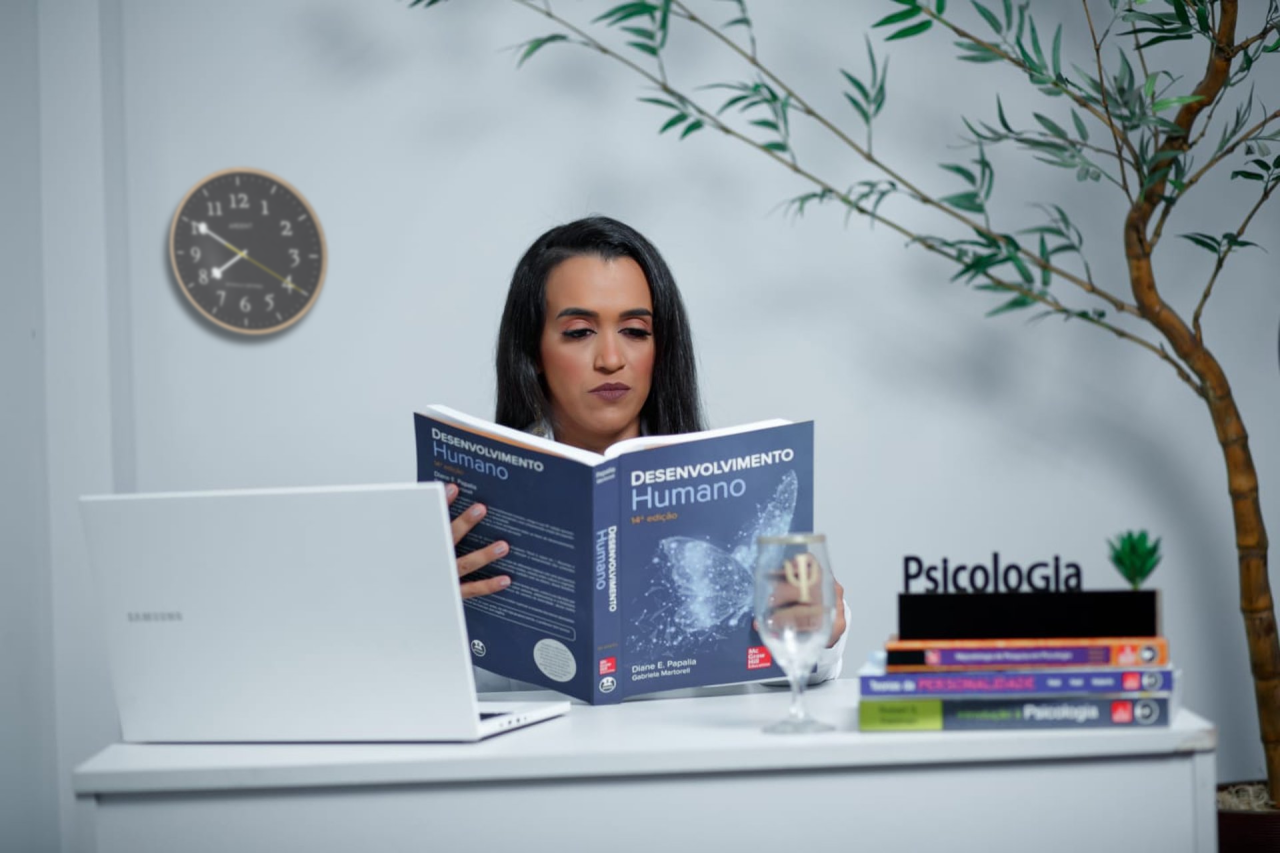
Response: 7:50:20
